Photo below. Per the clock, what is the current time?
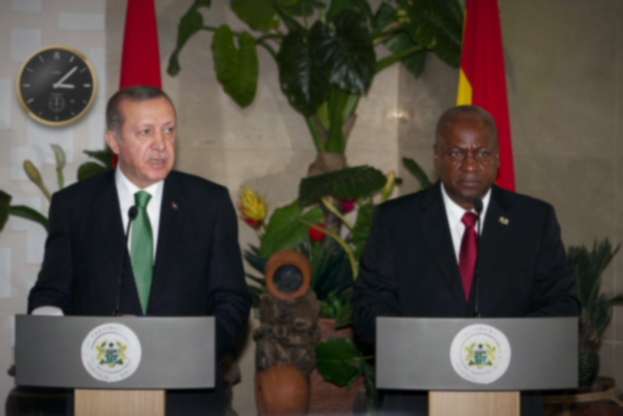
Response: 3:08
